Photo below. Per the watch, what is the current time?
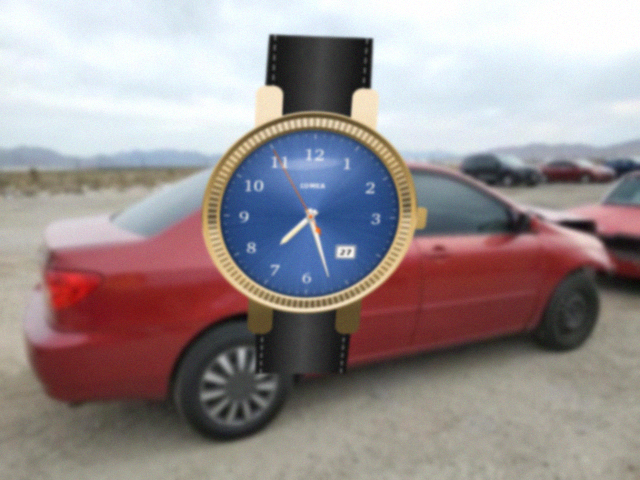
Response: 7:26:55
